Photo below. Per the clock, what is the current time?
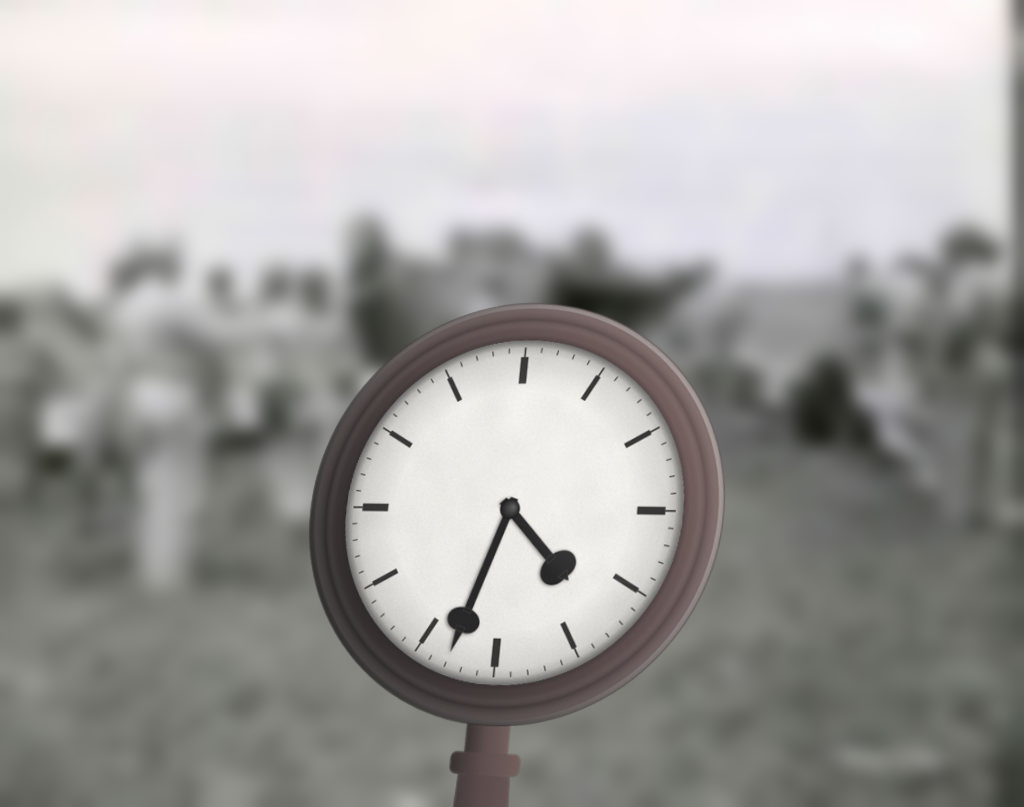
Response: 4:33
